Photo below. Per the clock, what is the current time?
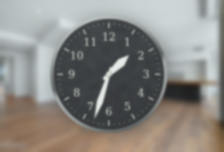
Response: 1:33
